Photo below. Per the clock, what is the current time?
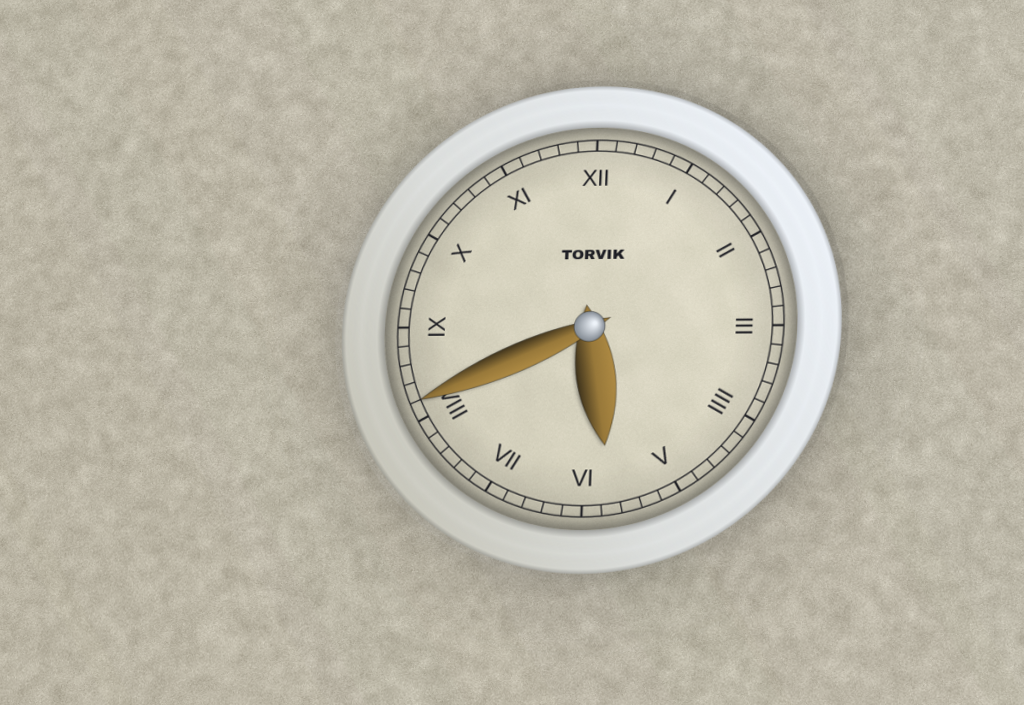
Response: 5:41
